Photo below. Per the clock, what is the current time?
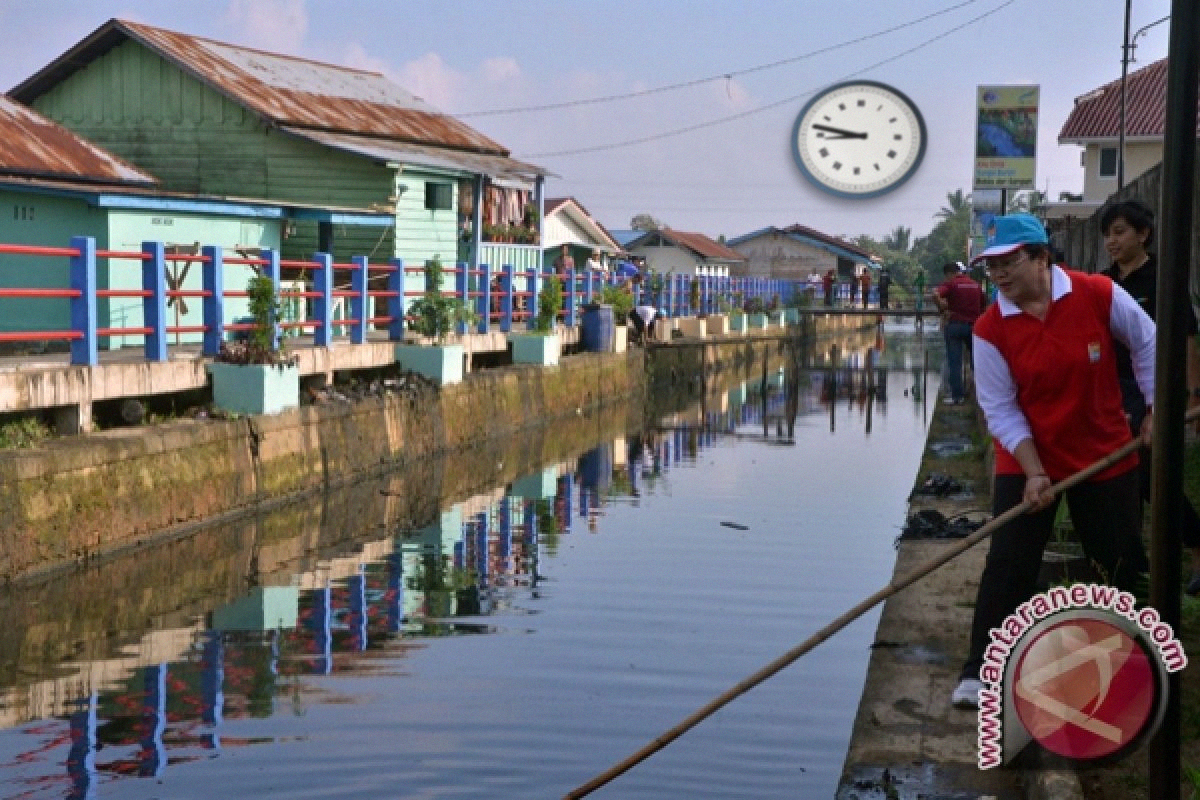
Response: 8:47
